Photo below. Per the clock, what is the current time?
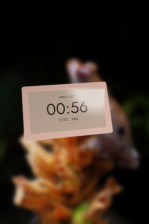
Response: 0:56
